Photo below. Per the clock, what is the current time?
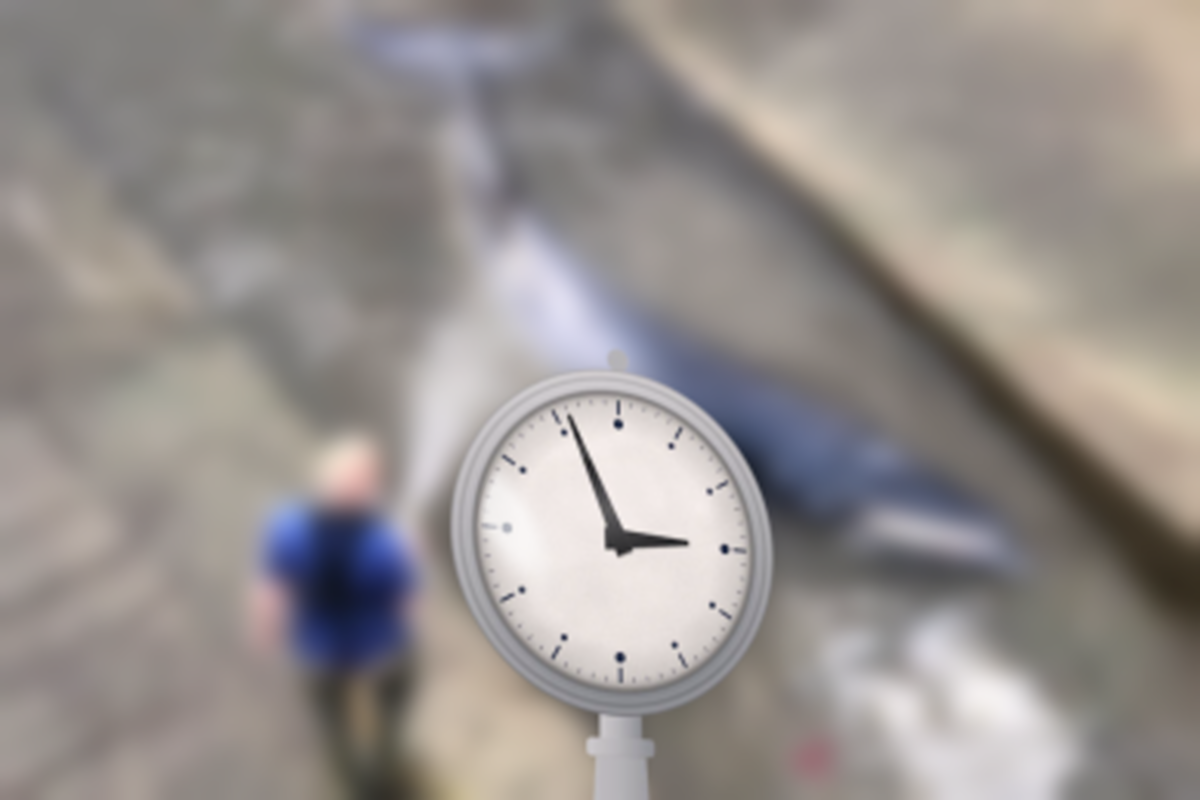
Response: 2:56
